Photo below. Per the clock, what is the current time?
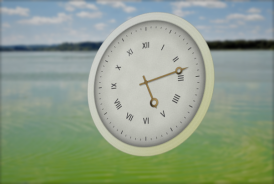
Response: 5:13
